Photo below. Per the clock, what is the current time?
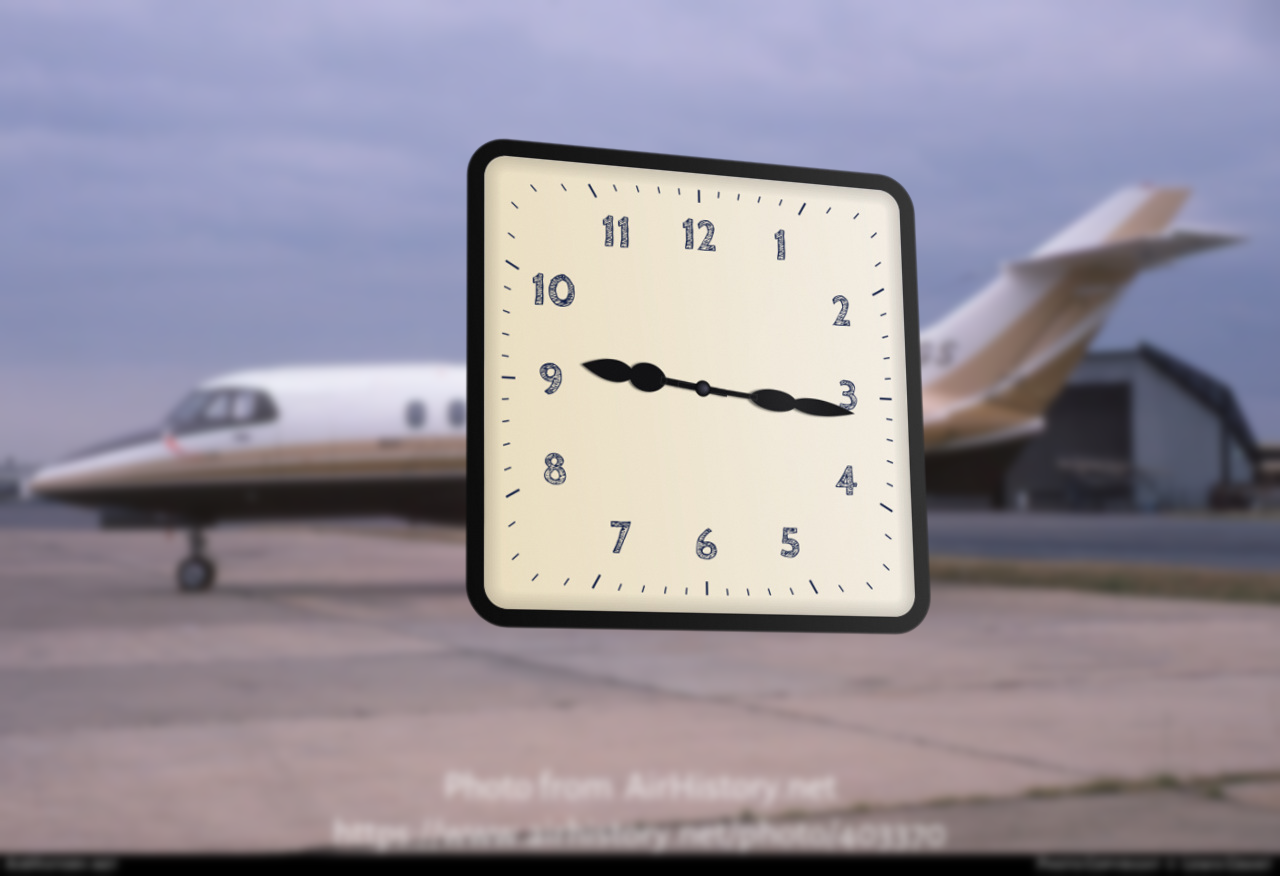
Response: 9:16
